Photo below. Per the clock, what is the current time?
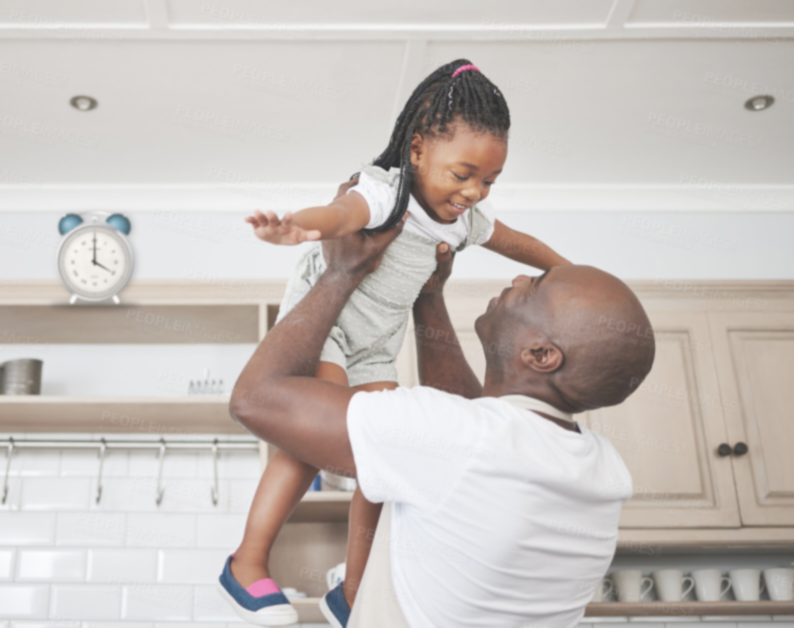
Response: 4:00
